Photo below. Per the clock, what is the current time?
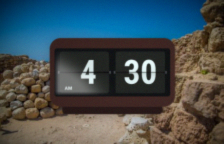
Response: 4:30
